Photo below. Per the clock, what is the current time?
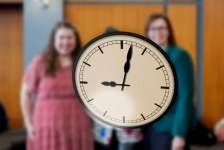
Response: 9:02
